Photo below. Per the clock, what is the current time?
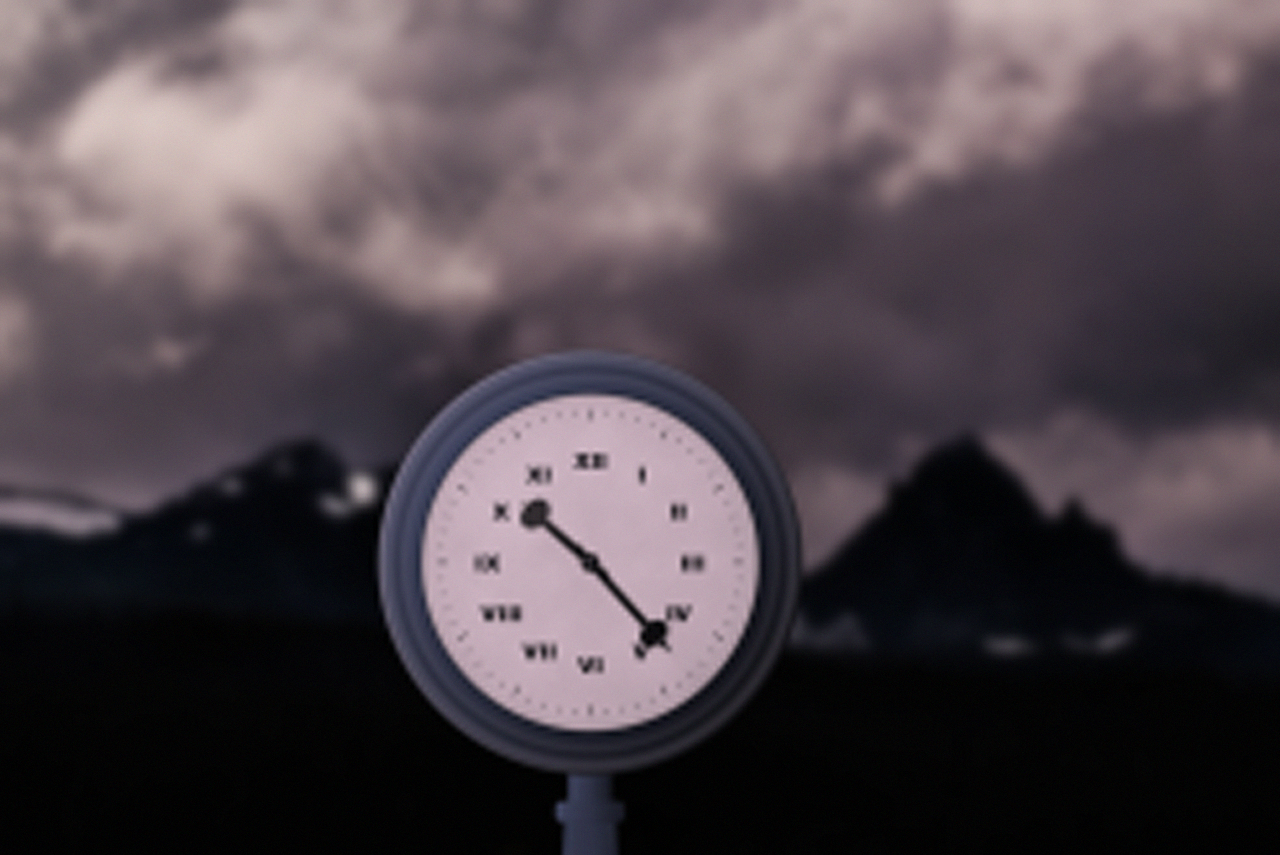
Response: 10:23
